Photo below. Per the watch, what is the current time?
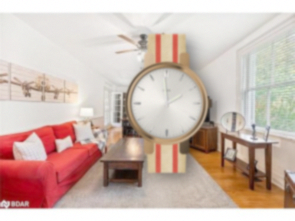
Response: 1:59
